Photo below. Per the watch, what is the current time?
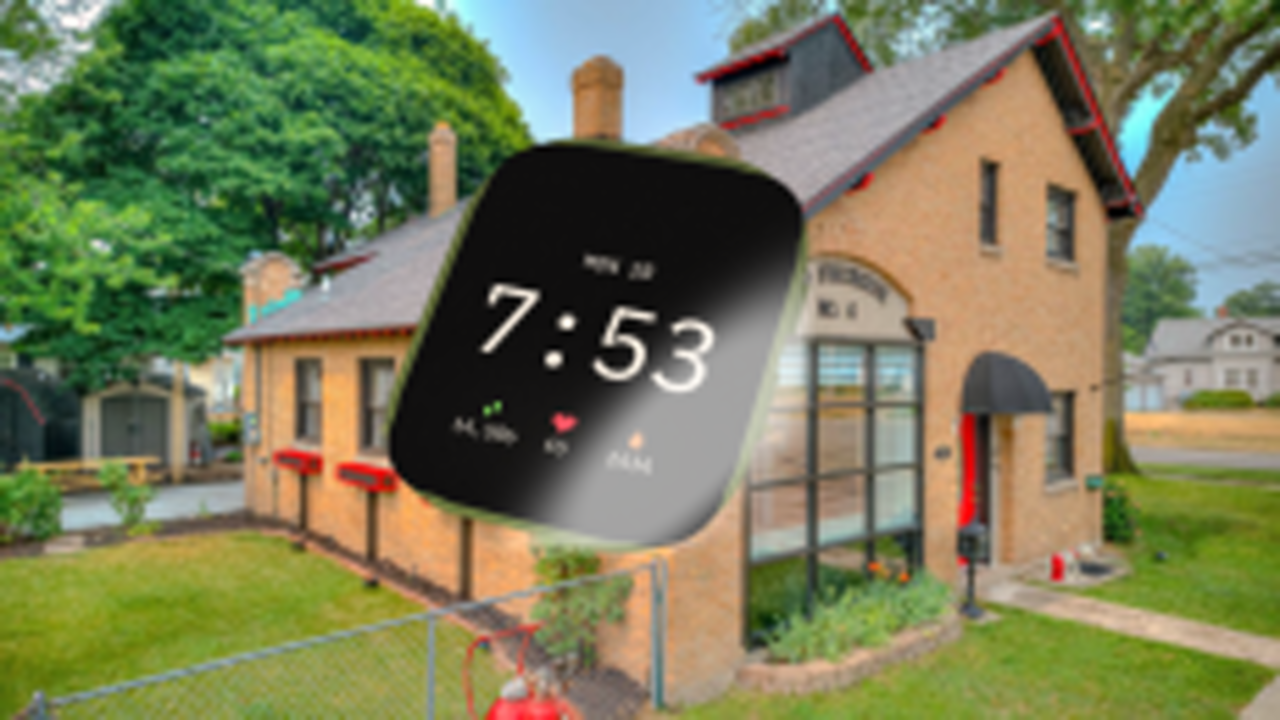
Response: 7:53
